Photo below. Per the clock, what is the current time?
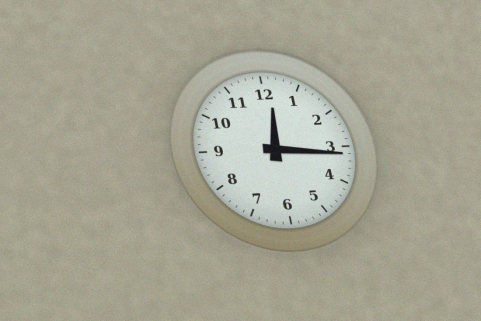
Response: 12:16
